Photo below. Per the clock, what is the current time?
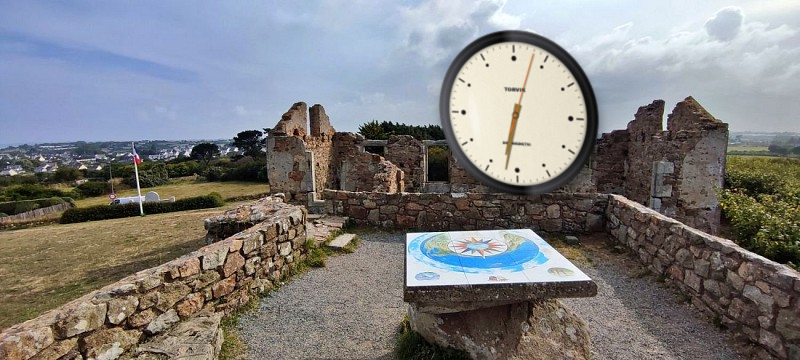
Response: 6:32:03
